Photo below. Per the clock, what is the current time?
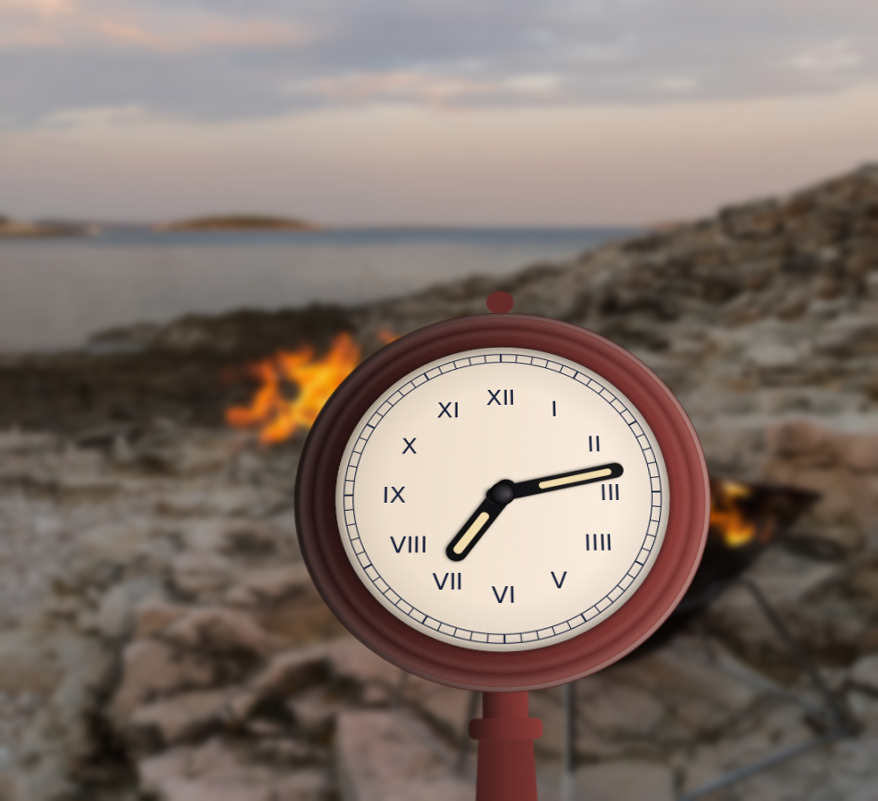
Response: 7:13
